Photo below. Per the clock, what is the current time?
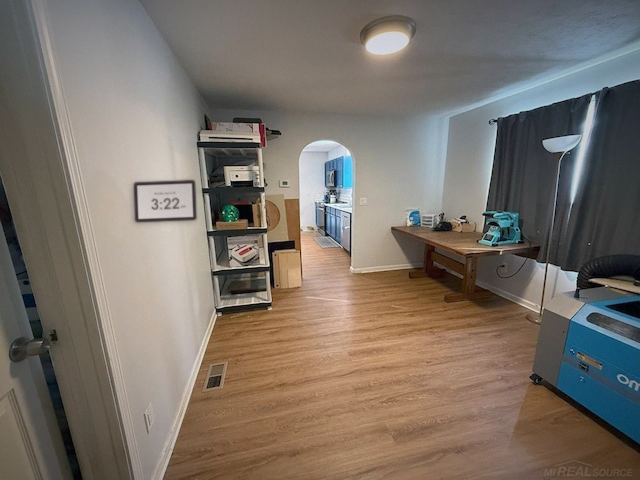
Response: 3:22
